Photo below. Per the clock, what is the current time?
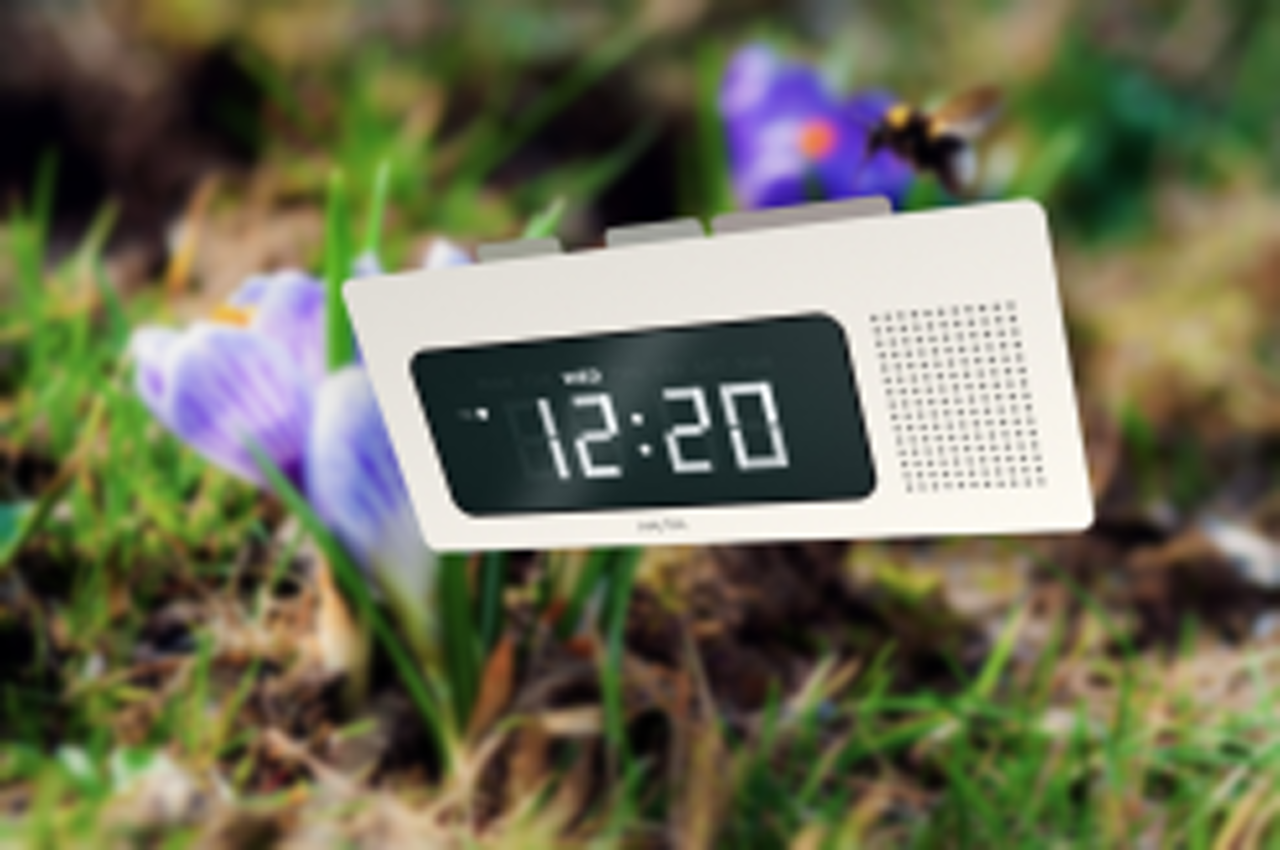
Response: 12:20
